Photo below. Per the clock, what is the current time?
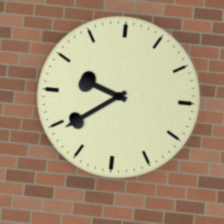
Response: 9:39
